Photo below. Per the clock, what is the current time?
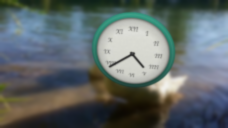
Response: 4:39
